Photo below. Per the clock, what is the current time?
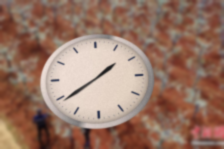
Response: 1:39
